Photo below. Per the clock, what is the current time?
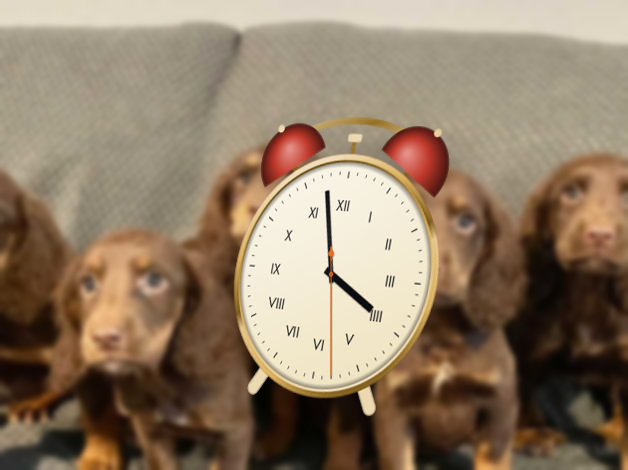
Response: 3:57:28
